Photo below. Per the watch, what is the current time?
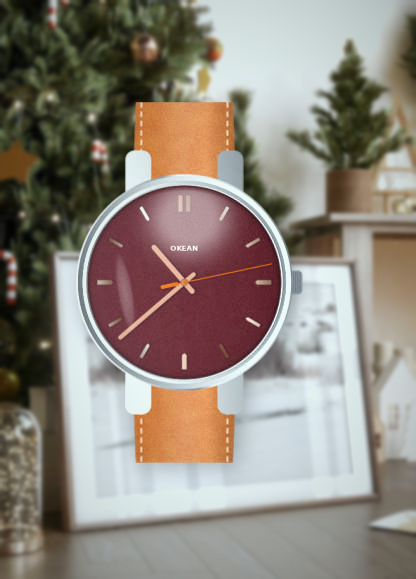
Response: 10:38:13
